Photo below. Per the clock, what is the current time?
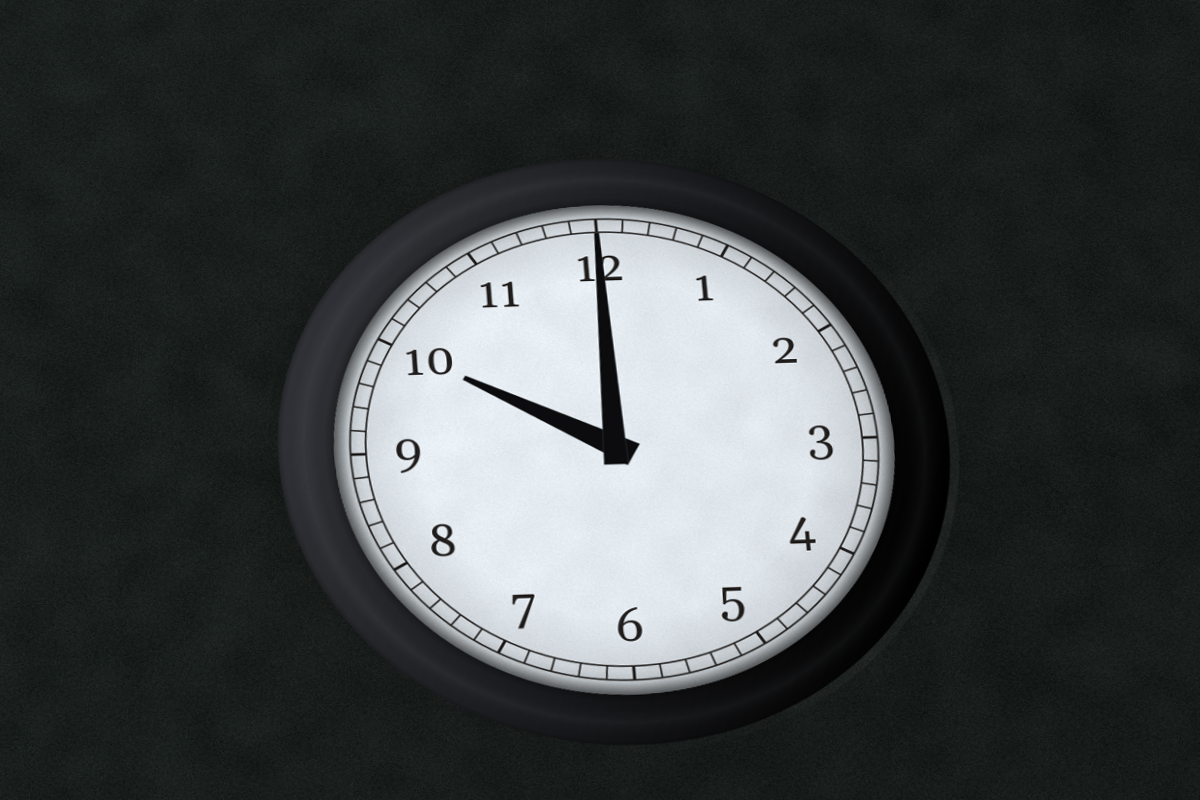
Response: 10:00
